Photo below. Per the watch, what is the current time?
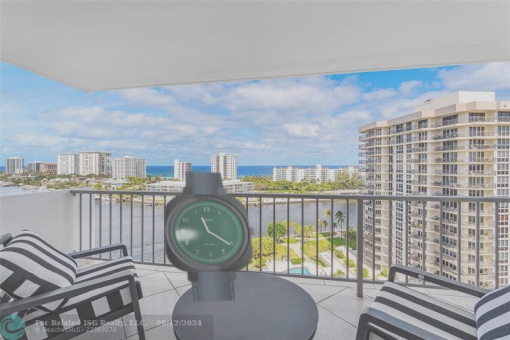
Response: 11:21
